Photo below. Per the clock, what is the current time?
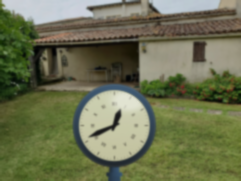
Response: 12:41
